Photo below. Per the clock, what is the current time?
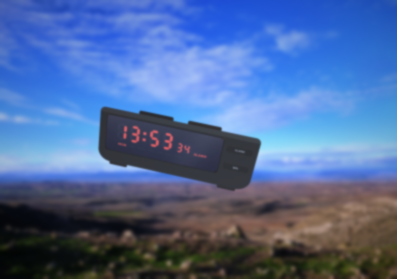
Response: 13:53
